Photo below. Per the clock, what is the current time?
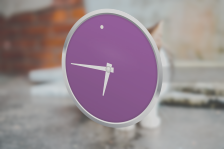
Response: 6:47
